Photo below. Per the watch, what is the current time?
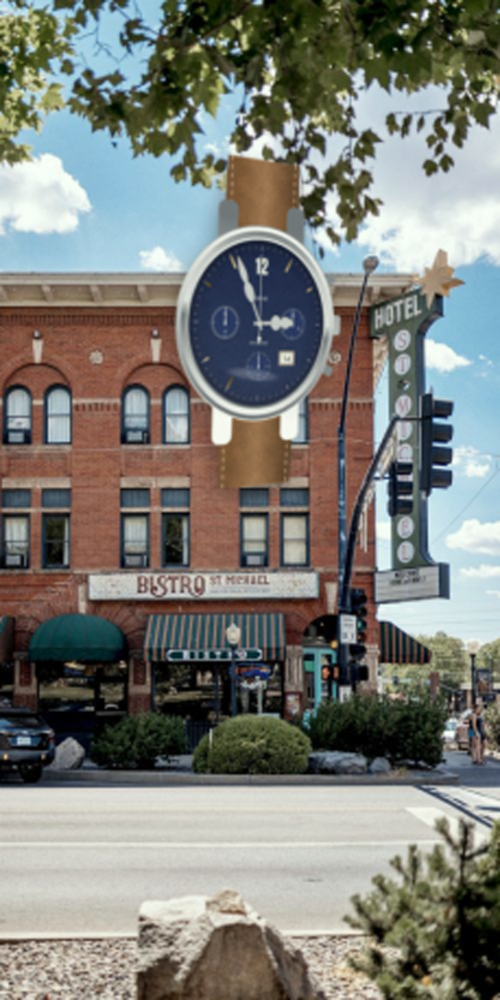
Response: 2:56
